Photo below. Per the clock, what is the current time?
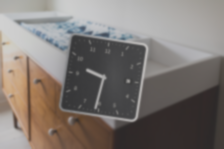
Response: 9:31
